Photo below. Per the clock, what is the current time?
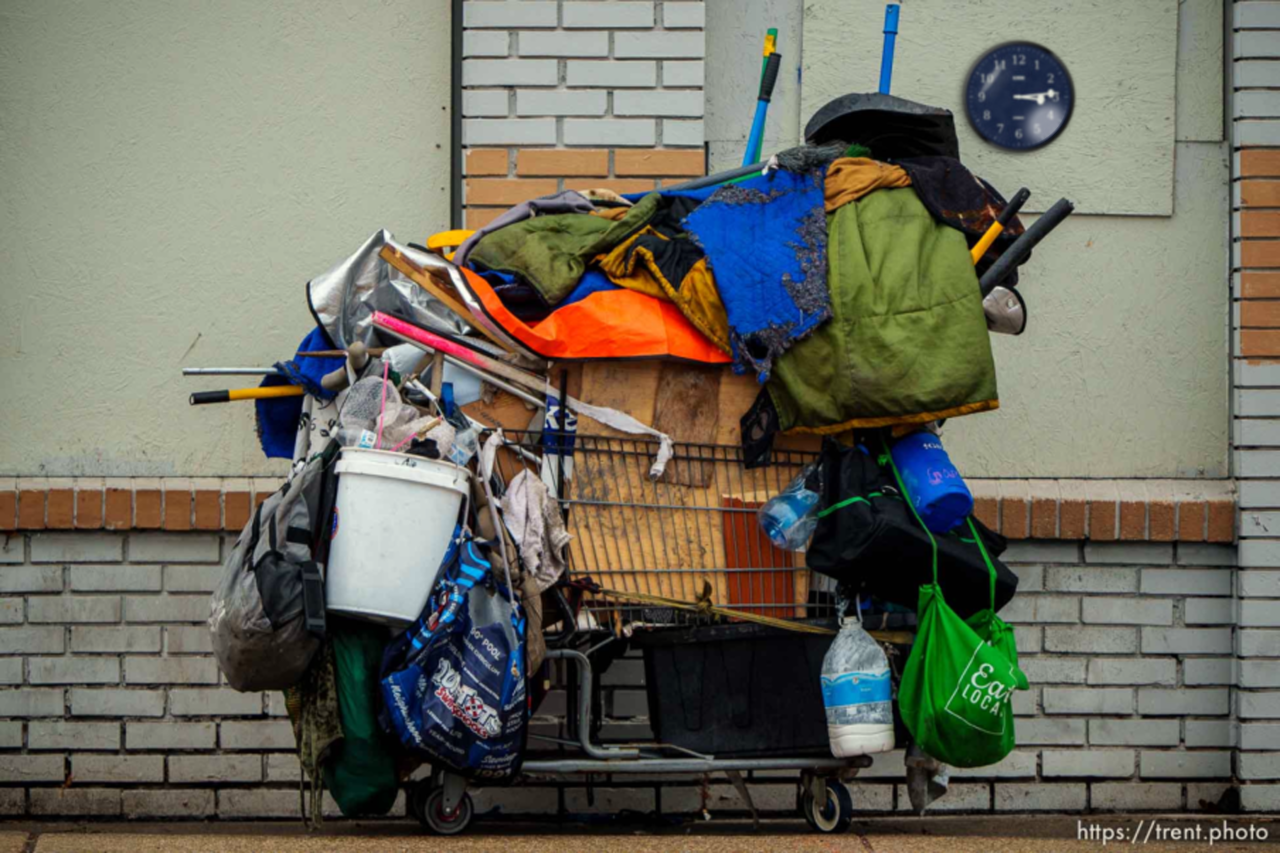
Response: 3:14
